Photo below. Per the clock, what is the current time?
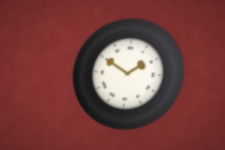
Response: 1:50
